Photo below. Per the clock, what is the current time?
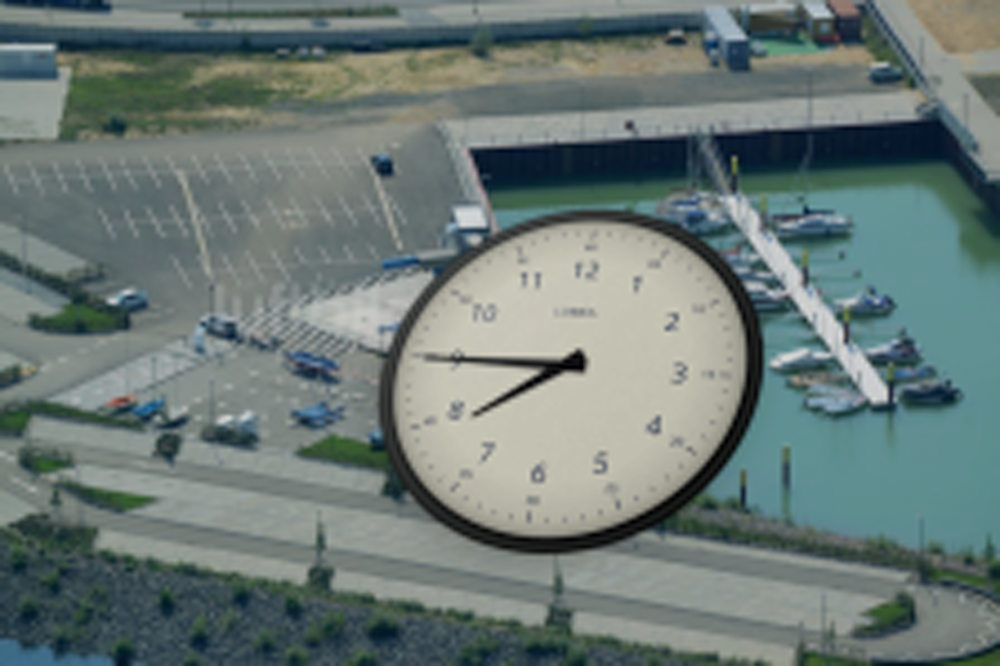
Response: 7:45
